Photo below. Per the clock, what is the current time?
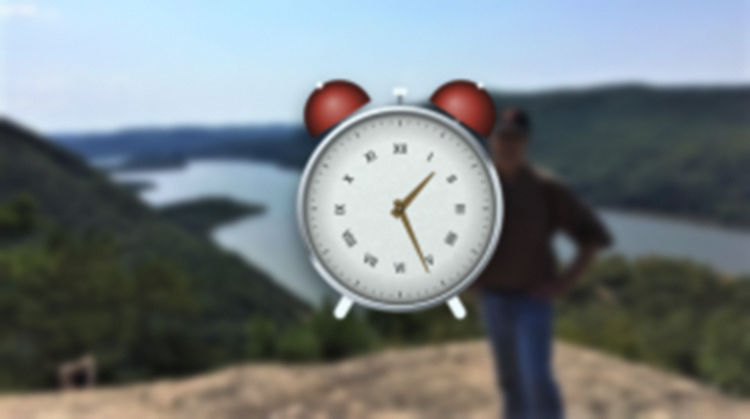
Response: 1:26
